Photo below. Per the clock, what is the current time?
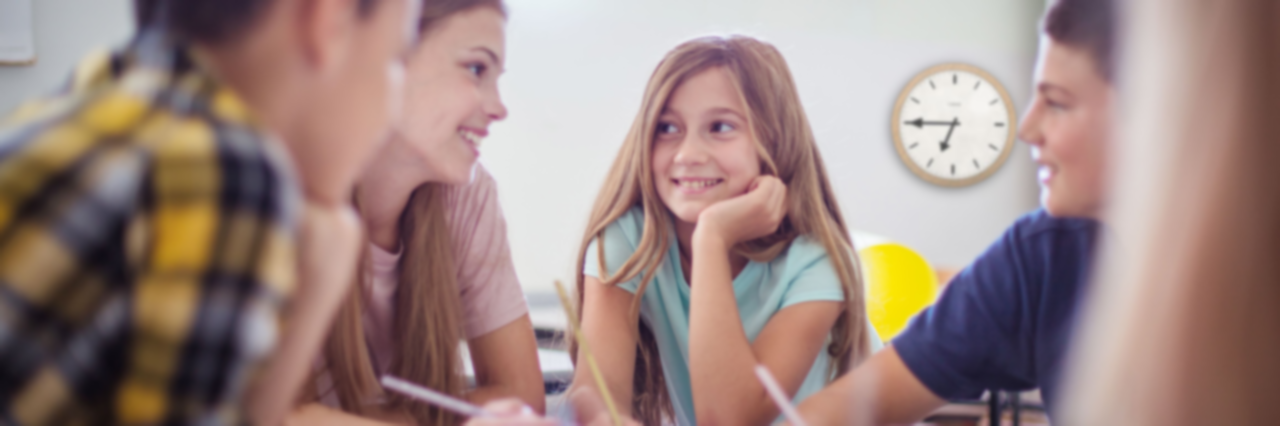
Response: 6:45
